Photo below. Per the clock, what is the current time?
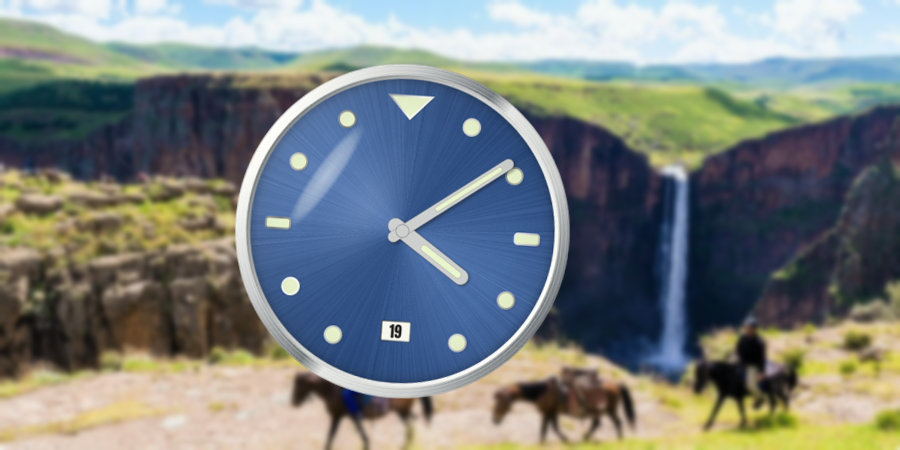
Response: 4:09
